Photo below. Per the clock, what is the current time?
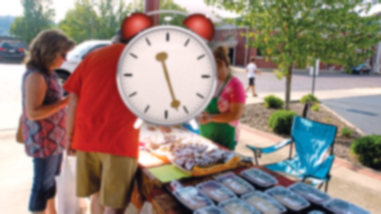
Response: 11:27
